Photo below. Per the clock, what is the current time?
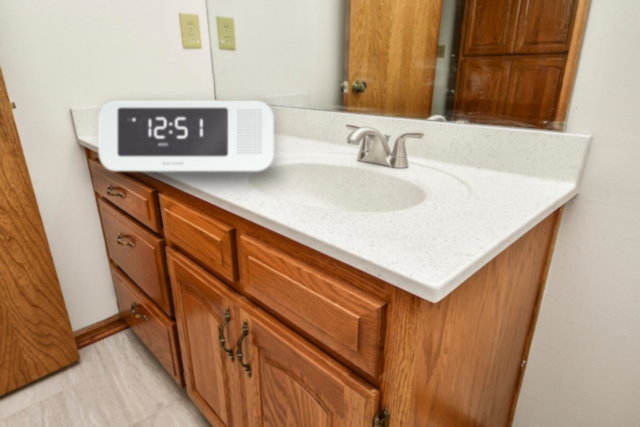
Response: 12:51
